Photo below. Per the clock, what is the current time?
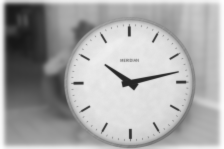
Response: 10:13
